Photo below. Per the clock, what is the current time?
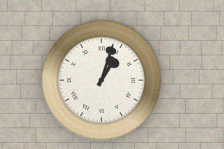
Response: 1:03
